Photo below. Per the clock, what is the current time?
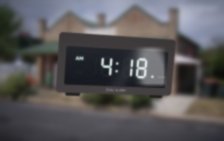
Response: 4:18
